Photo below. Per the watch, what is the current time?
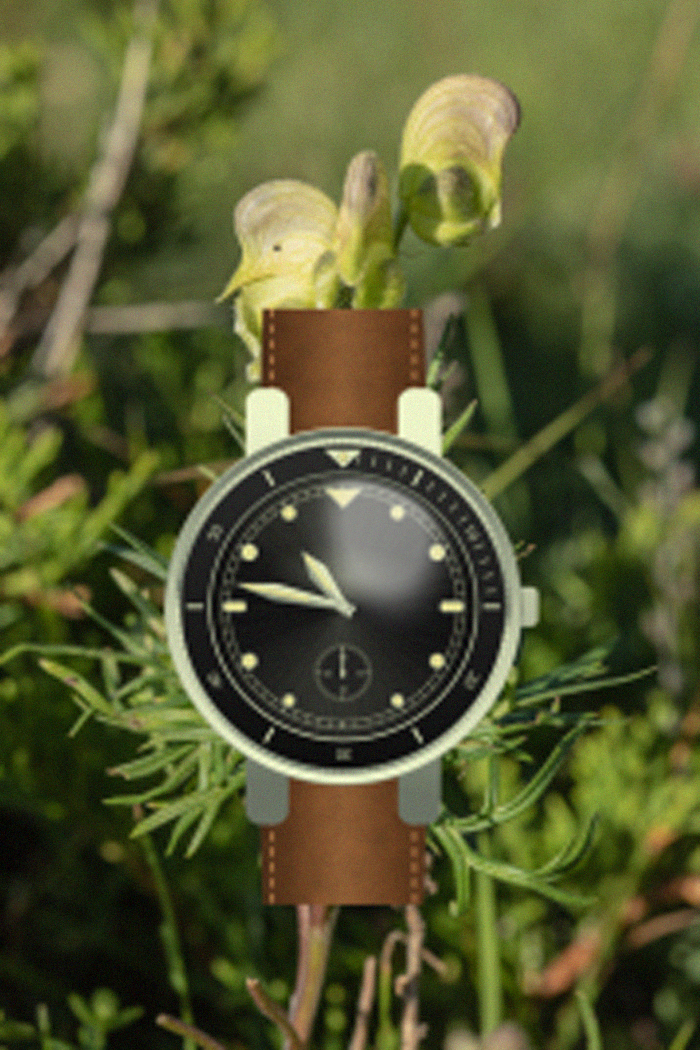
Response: 10:47
